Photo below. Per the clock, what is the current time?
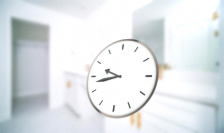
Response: 9:43
